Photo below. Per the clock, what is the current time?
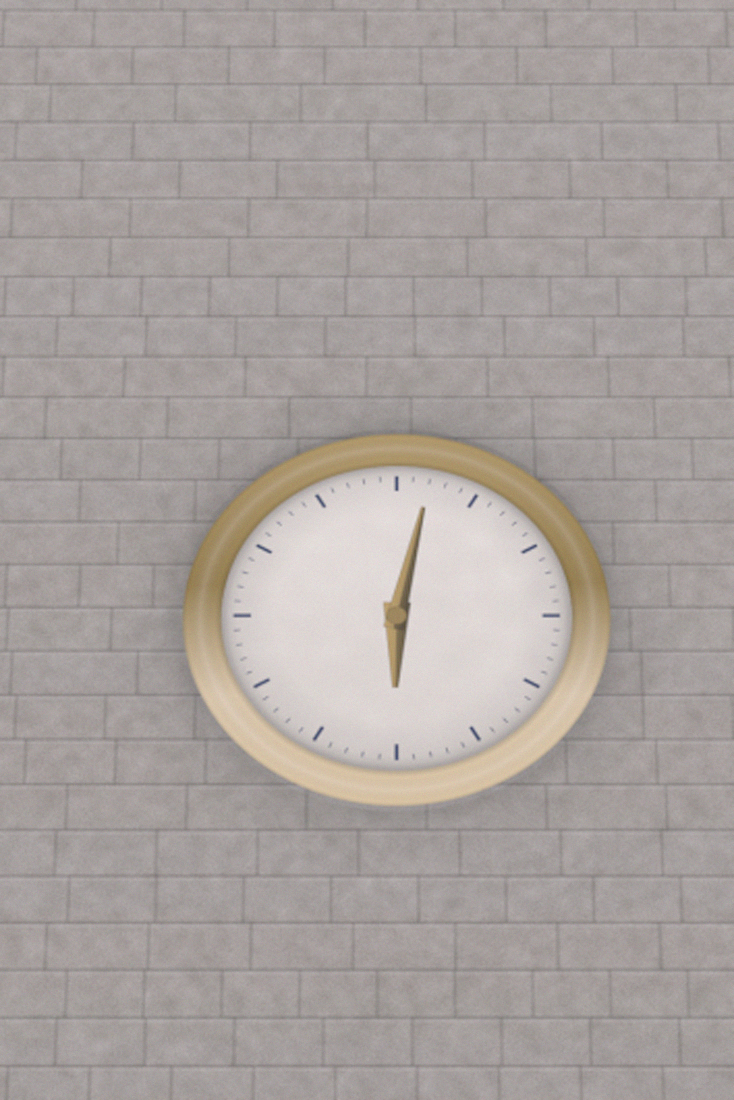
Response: 6:02
